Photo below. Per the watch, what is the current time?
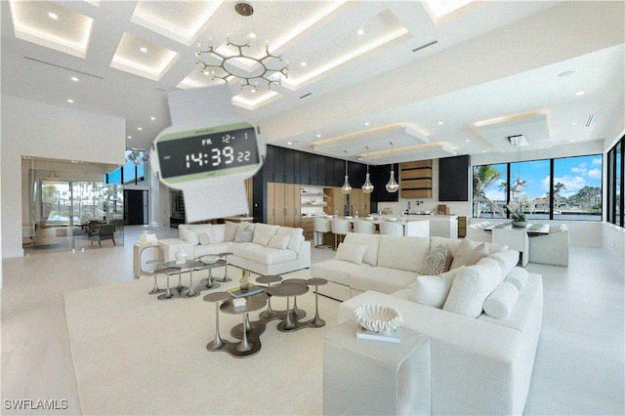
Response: 14:39
